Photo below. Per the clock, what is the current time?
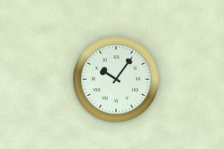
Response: 10:06
